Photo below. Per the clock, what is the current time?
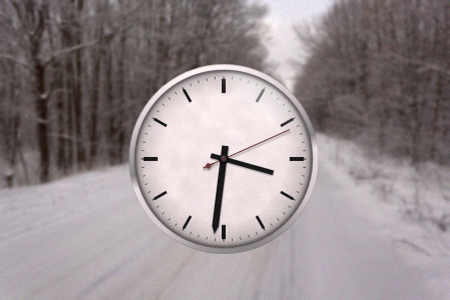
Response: 3:31:11
